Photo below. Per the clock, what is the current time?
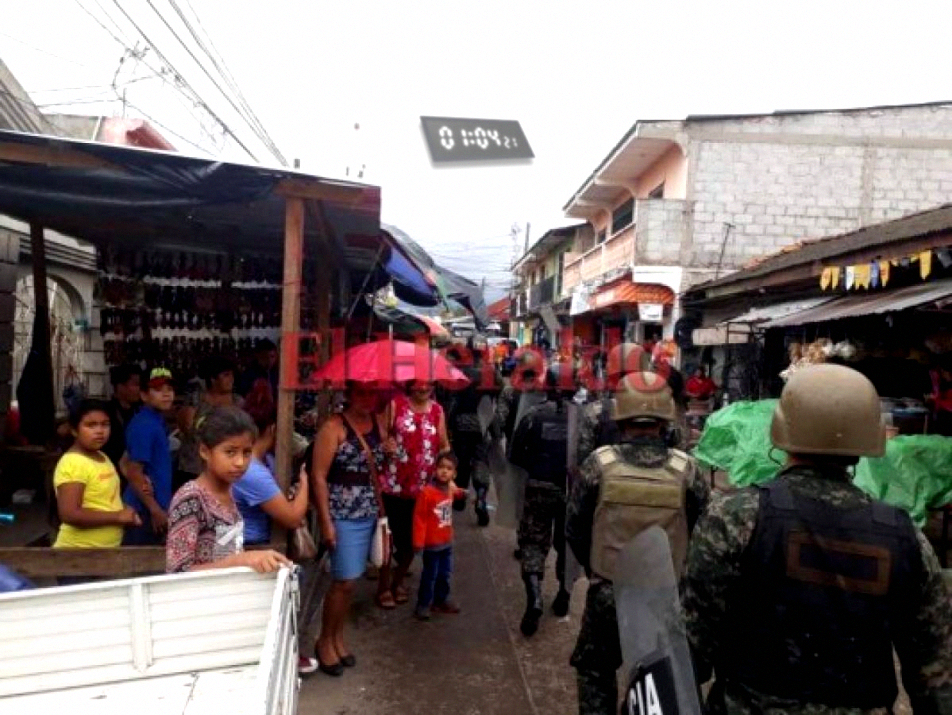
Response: 1:04:21
